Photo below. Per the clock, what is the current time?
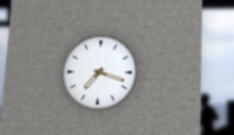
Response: 7:18
